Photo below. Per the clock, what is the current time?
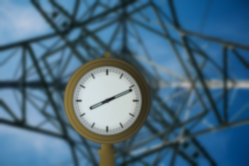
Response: 8:11
